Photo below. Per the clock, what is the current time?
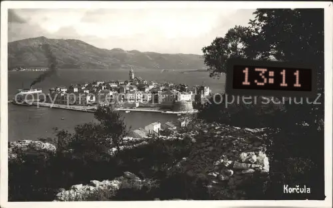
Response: 13:11
